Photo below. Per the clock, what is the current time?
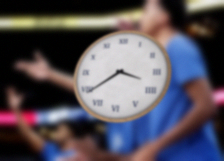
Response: 3:39
